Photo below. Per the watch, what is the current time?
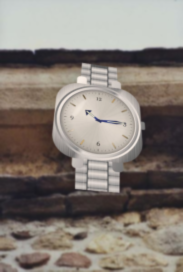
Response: 10:15
